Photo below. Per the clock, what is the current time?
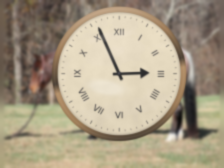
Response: 2:56
